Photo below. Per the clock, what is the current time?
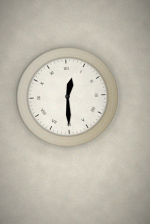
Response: 12:30
